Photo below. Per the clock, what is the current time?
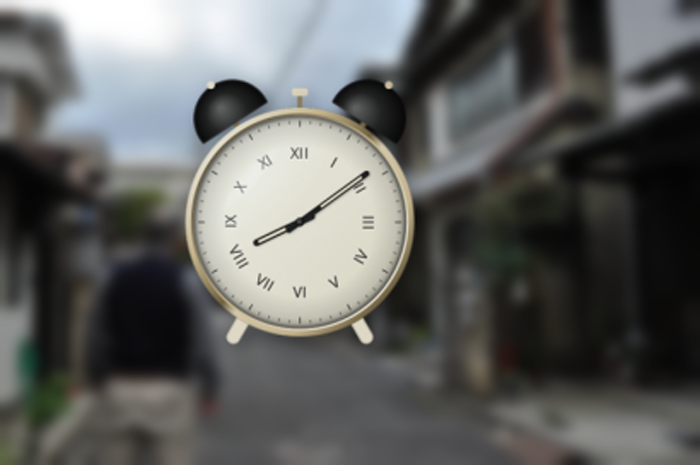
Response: 8:09
